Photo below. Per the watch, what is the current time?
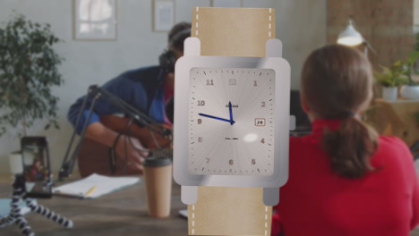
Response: 11:47
